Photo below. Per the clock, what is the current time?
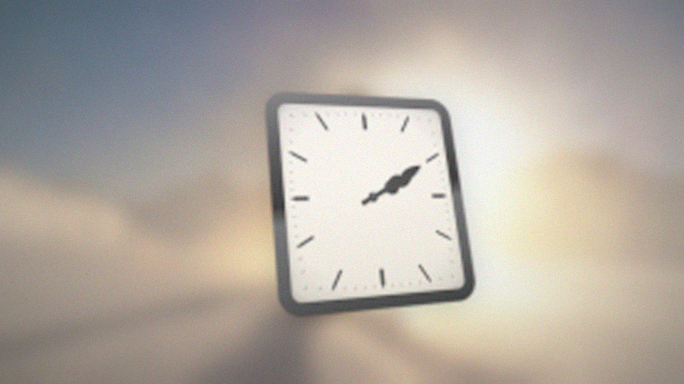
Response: 2:10
